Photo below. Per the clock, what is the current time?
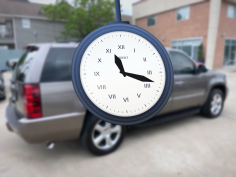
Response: 11:18
